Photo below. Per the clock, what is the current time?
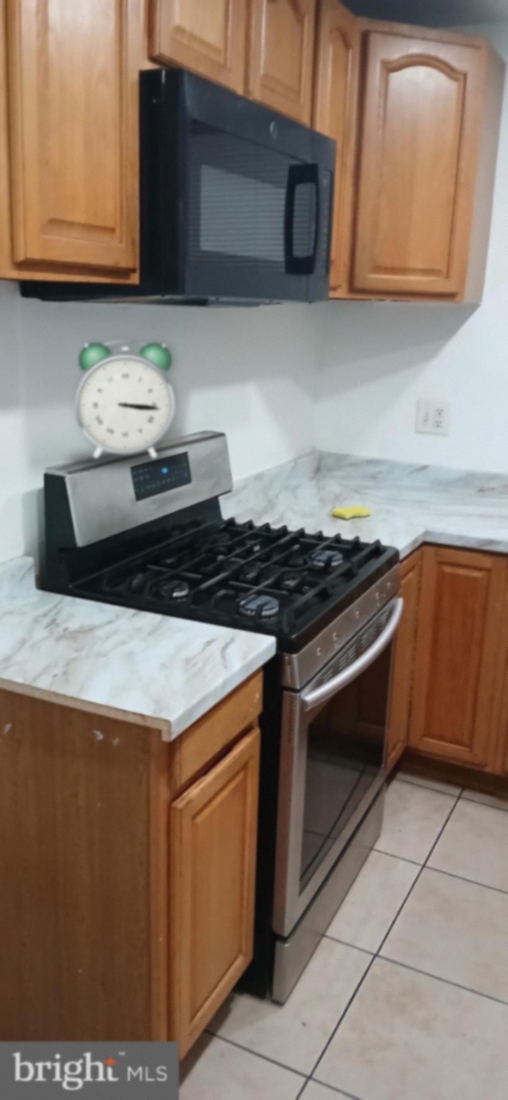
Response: 3:16
